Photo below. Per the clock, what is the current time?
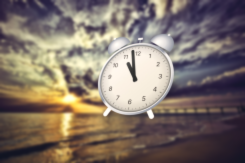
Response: 10:58
